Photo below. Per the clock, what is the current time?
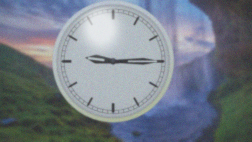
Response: 9:15
